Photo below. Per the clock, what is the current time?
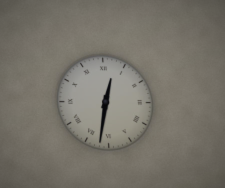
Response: 12:32
